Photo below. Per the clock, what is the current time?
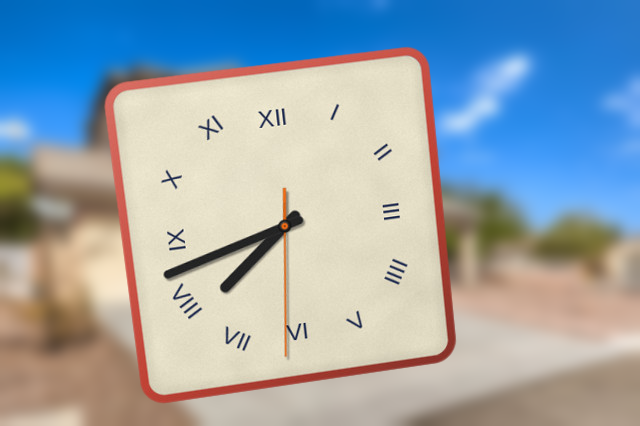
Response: 7:42:31
